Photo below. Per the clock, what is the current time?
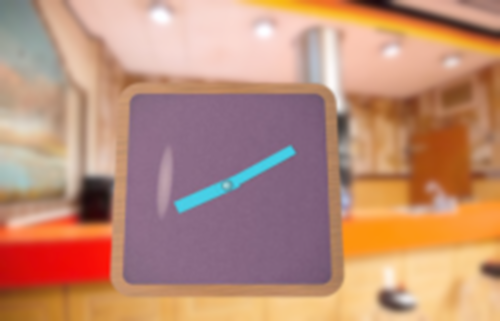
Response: 8:10
